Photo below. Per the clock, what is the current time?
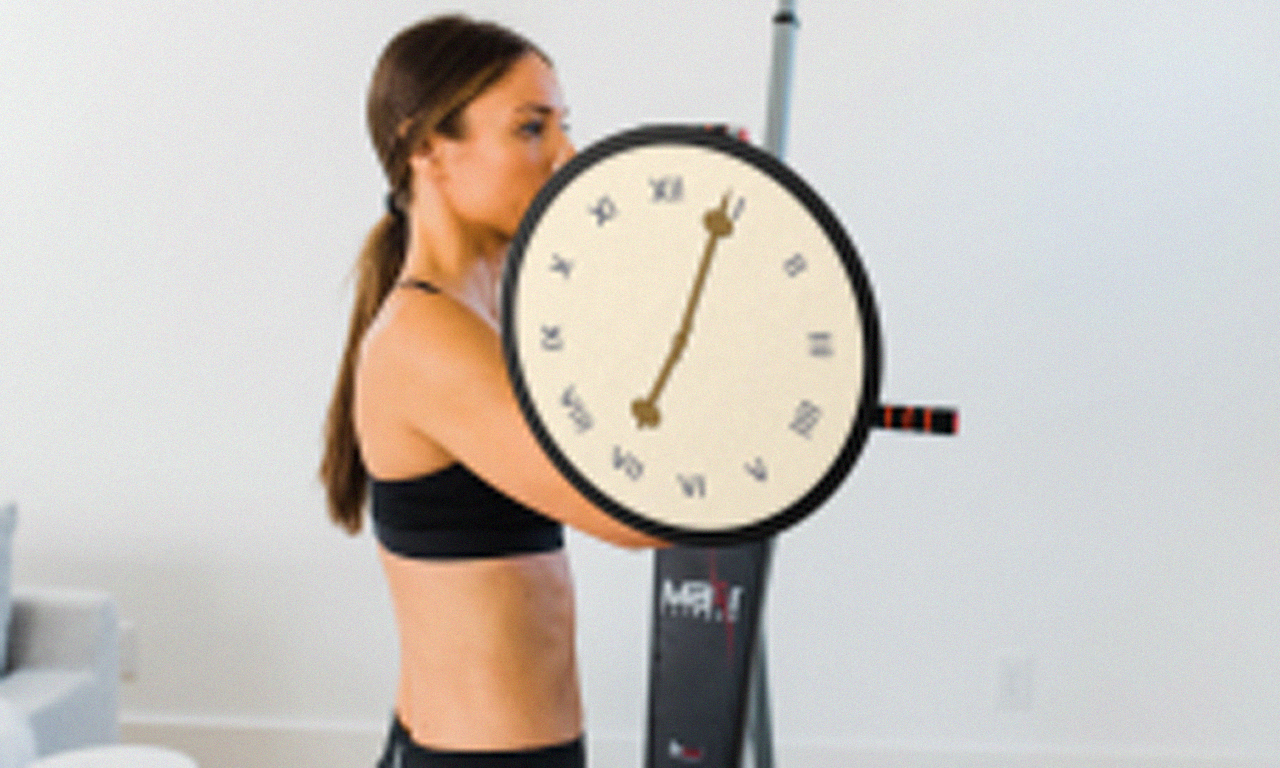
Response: 7:04
